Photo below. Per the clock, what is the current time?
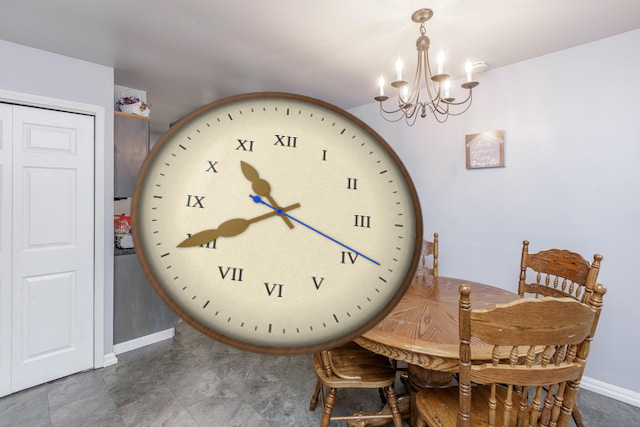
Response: 10:40:19
